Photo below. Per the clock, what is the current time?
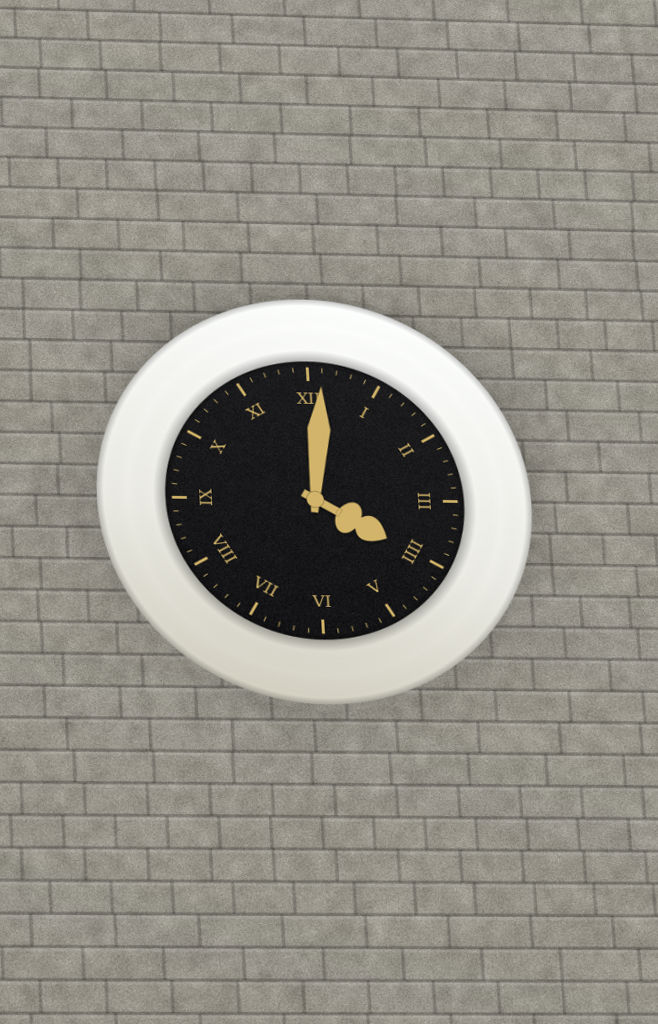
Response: 4:01
